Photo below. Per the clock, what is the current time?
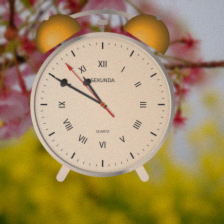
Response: 10:49:53
